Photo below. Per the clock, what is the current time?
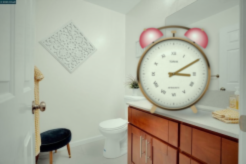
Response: 3:10
